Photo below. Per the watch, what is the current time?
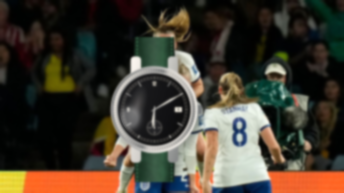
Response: 6:10
